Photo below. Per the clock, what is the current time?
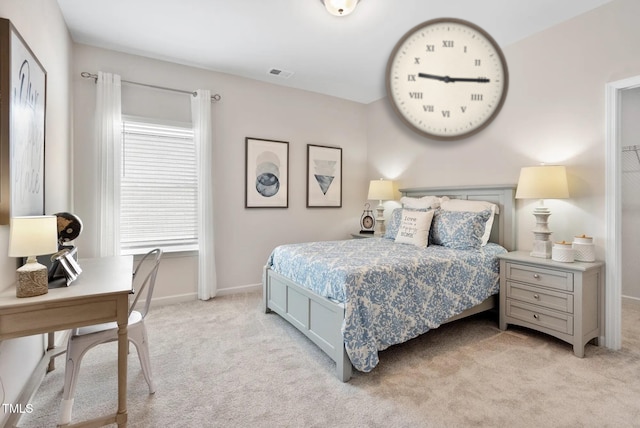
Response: 9:15
